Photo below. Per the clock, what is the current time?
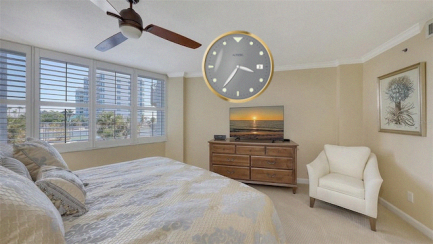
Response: 3:36
